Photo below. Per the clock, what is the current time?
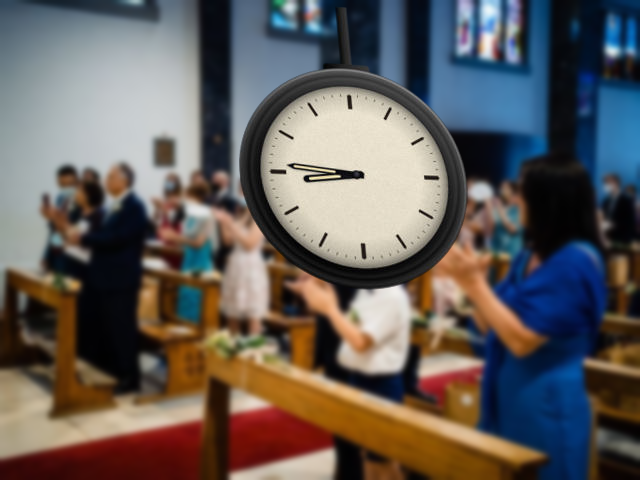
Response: 8:46
